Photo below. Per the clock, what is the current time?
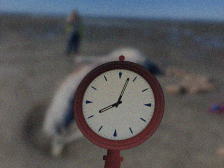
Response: 8:03
